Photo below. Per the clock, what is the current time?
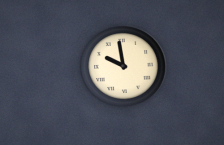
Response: 9:59
